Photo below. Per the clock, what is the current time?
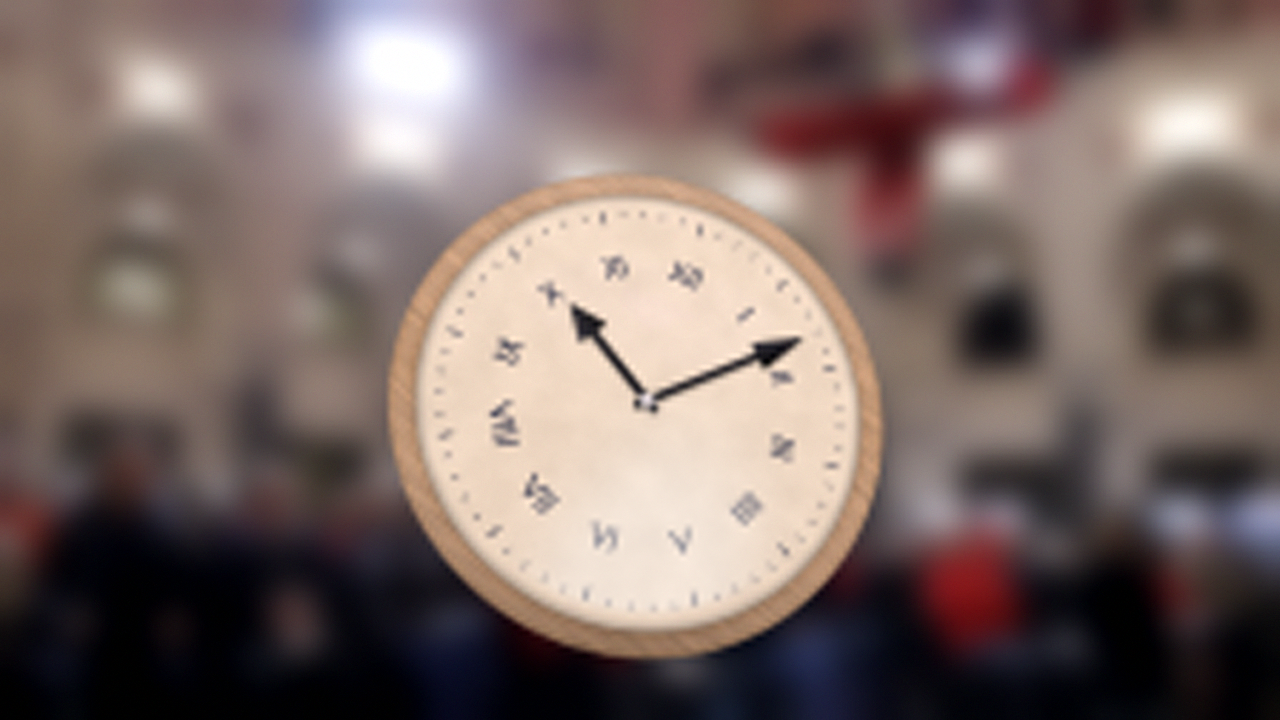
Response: 10:08
